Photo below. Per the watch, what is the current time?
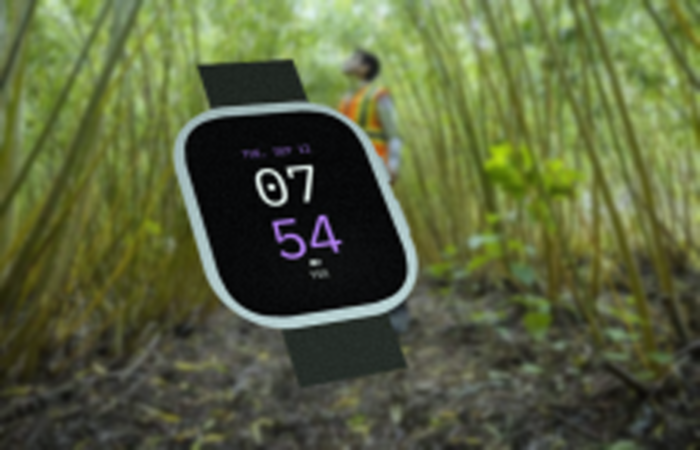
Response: 7:54
